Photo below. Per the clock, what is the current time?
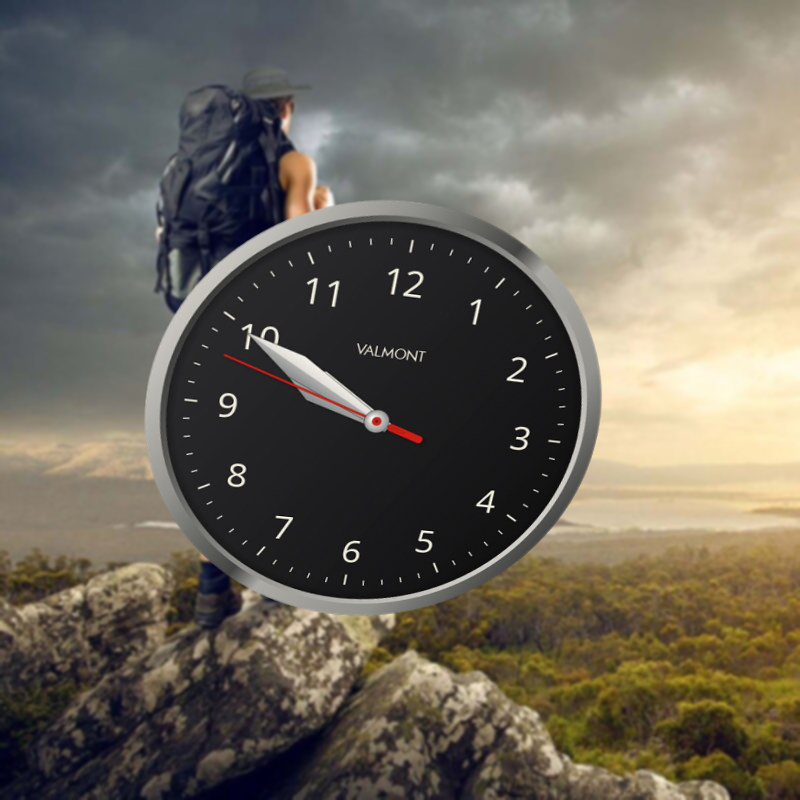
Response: 9:49:48
